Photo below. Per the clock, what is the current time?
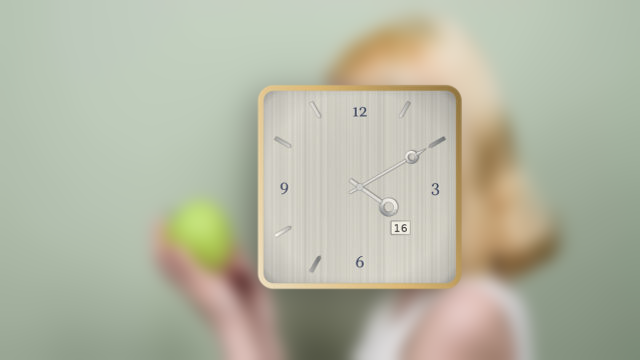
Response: 4:10
